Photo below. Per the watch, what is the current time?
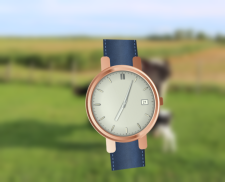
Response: 7:04
